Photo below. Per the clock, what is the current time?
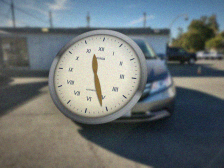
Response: 11:26
